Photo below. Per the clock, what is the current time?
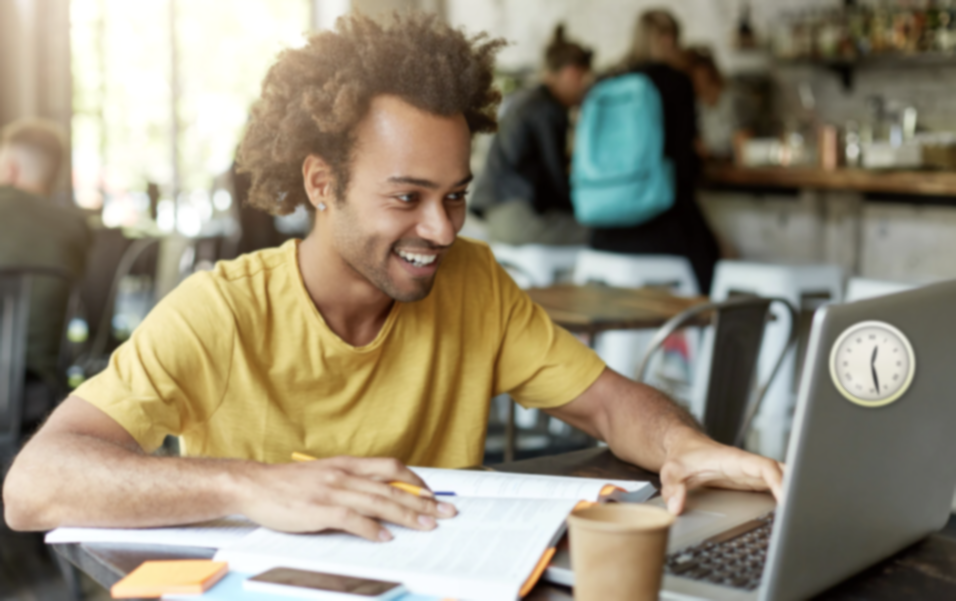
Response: 12:28
